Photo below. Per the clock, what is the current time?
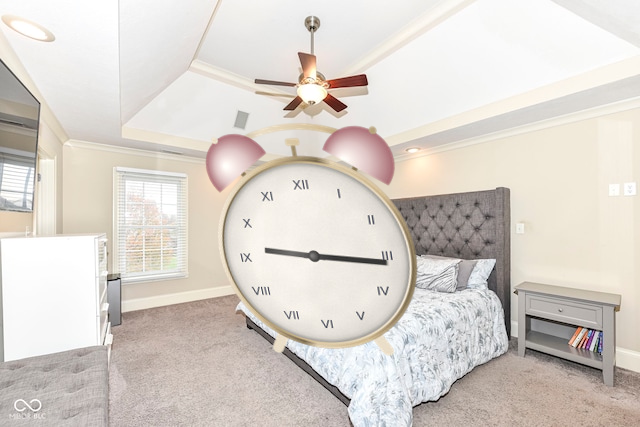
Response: 9:16
